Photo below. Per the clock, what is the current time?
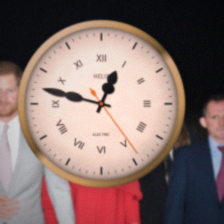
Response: 12:47:24
